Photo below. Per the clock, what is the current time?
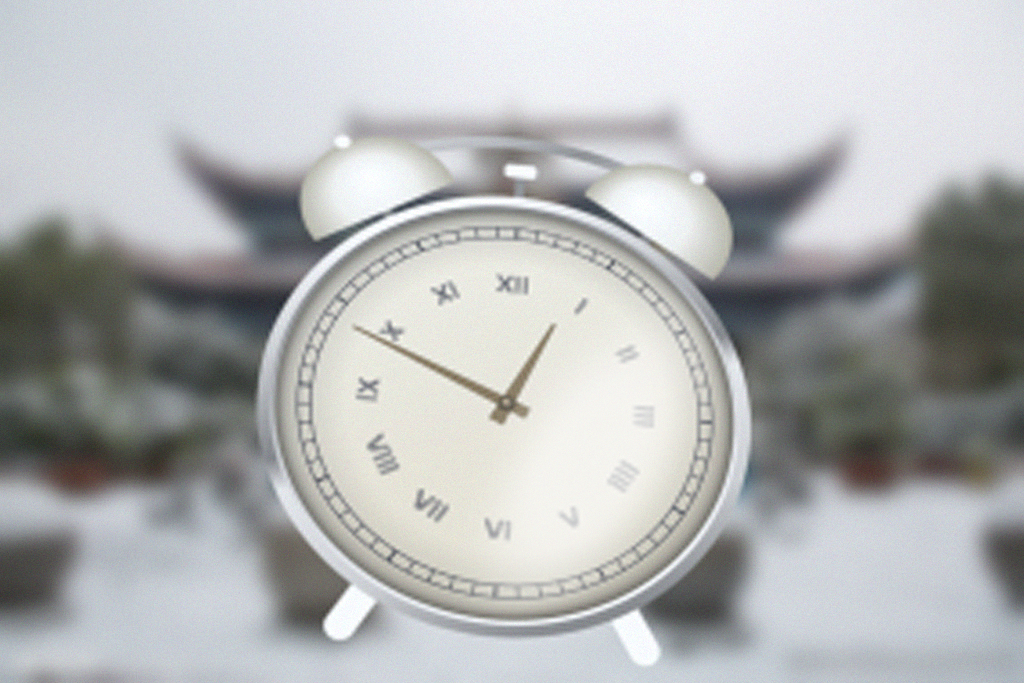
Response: 12:49
